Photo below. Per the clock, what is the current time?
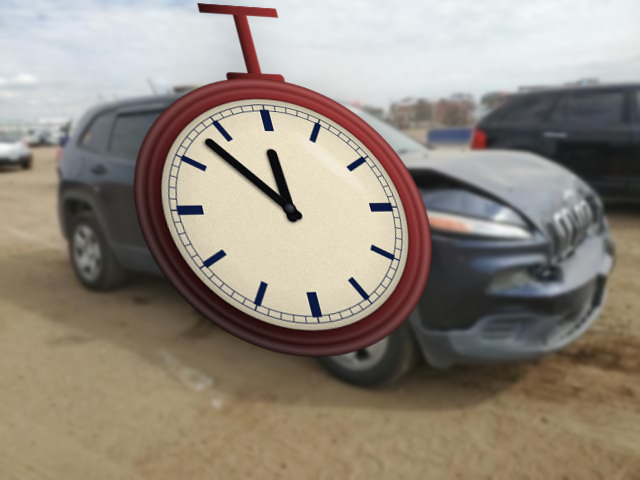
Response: 11:53
